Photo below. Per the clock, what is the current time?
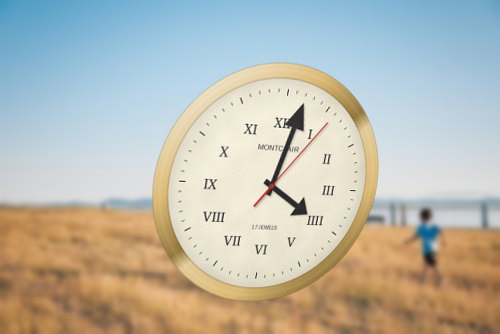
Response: 4:02:06
